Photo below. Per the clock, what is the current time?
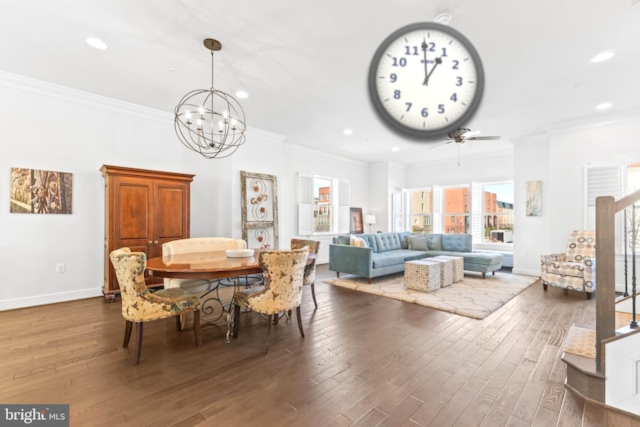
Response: 12:59
